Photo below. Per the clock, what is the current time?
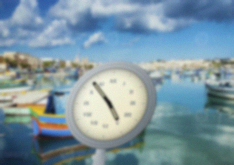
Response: 4:53
